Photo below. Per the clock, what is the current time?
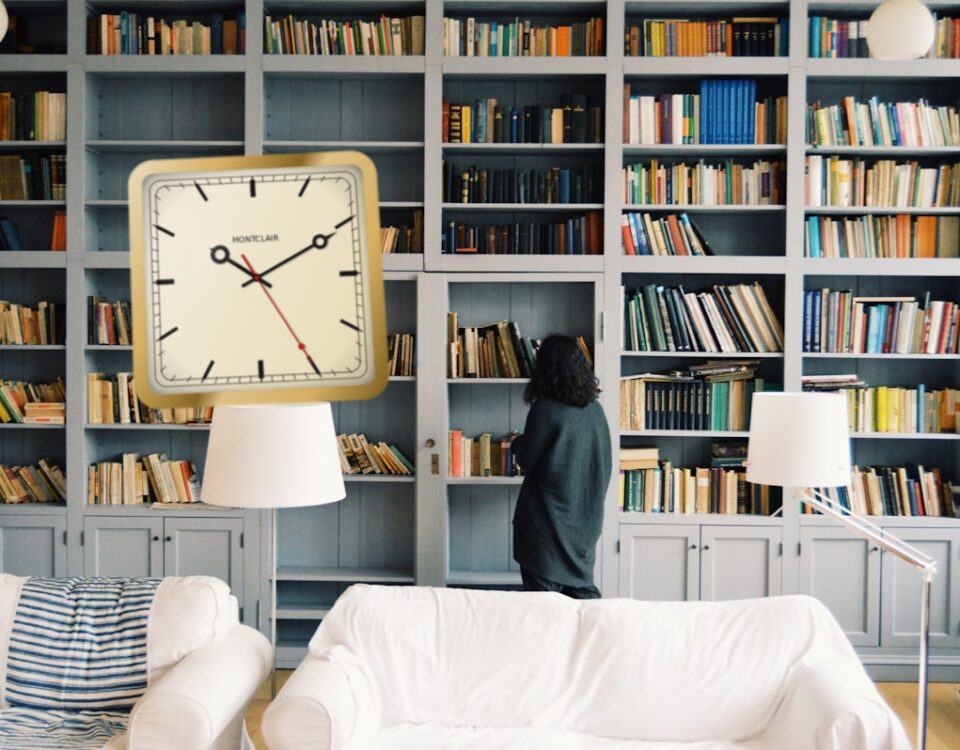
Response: 10:10:25
